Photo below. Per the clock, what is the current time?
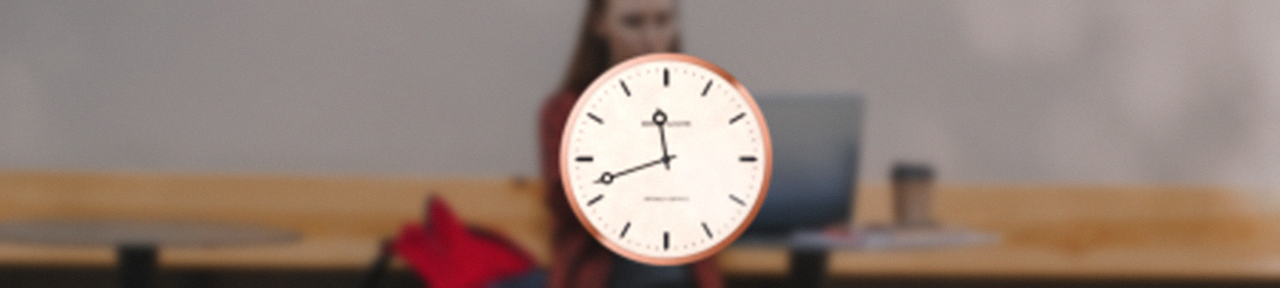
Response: 11:42
